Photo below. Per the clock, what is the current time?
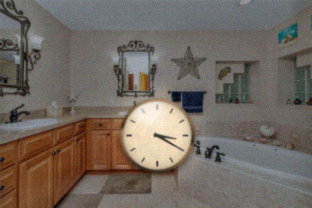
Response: 3:20
